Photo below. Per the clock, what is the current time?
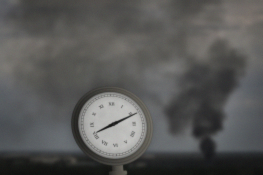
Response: 8:11
